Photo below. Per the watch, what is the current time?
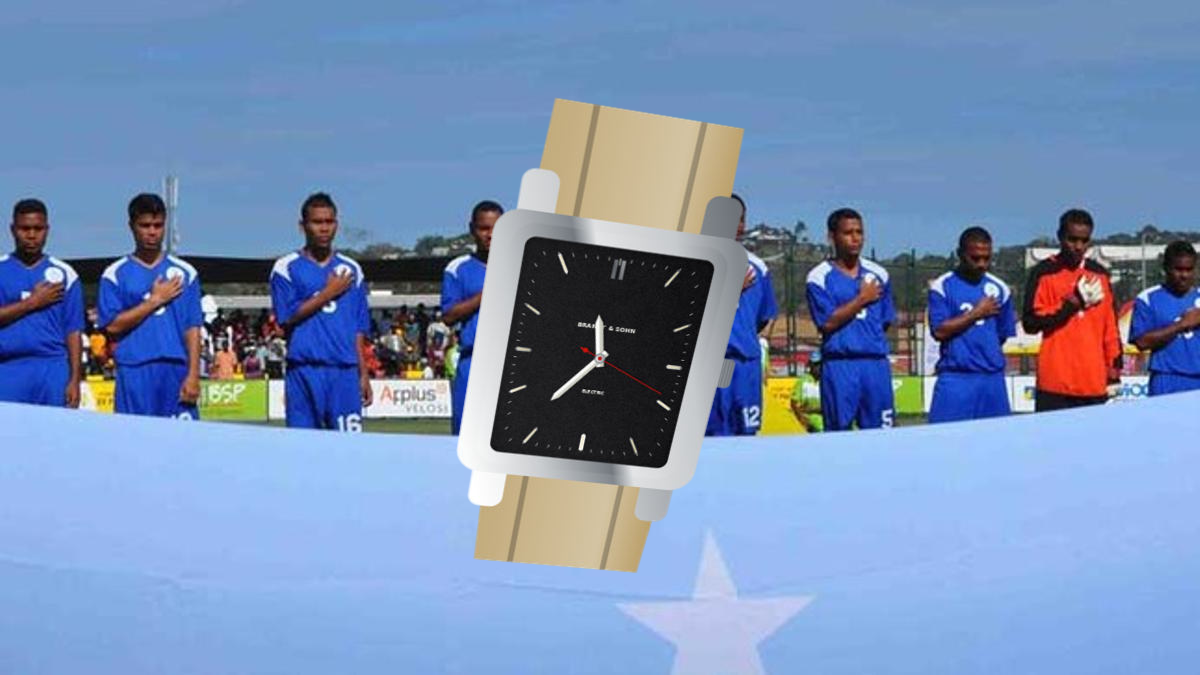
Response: 11:36:19
